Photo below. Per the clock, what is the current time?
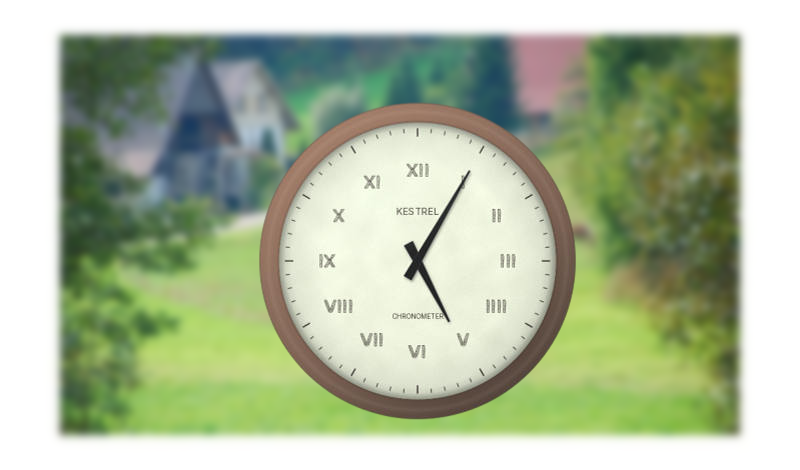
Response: 5:05
